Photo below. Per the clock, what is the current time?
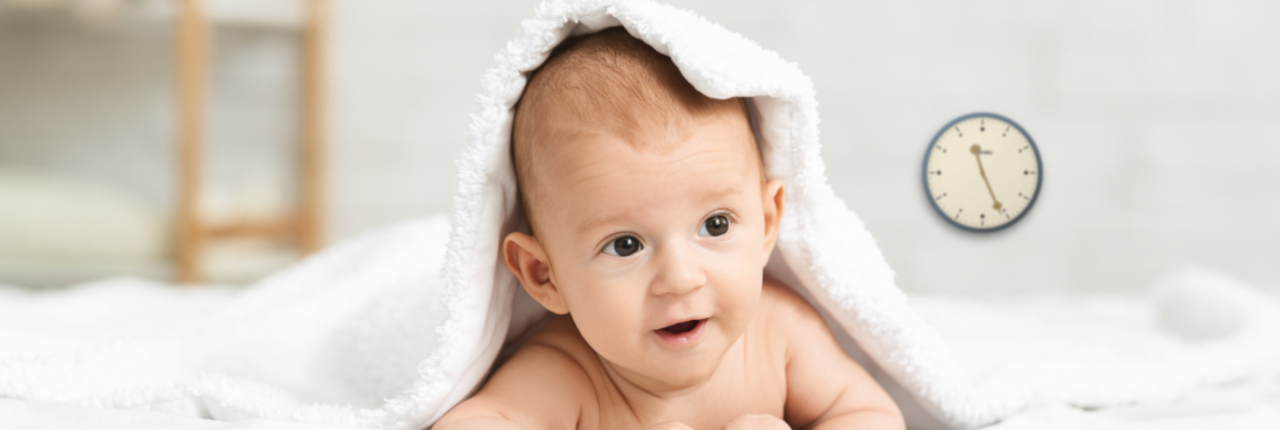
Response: 11:26
